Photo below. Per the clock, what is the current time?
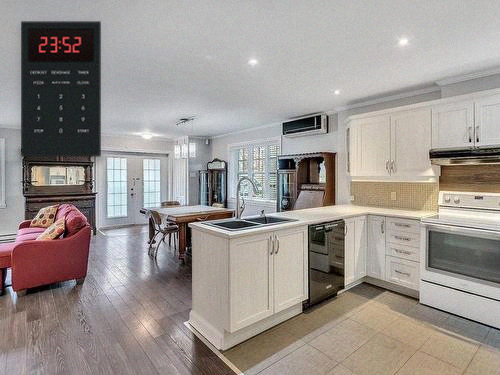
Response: 23:52
